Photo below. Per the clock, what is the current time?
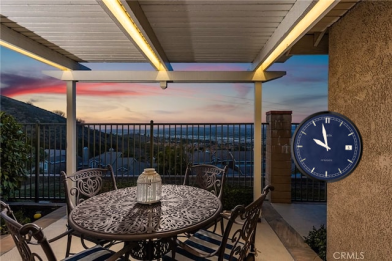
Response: 9:58
